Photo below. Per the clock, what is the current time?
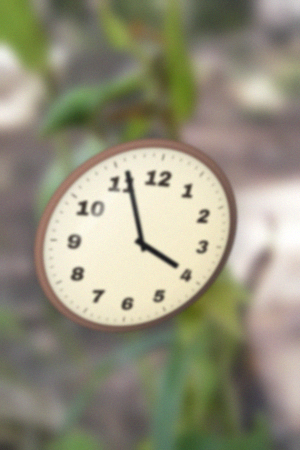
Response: 3:56
